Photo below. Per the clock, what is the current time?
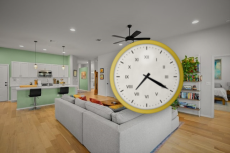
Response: 7:20
